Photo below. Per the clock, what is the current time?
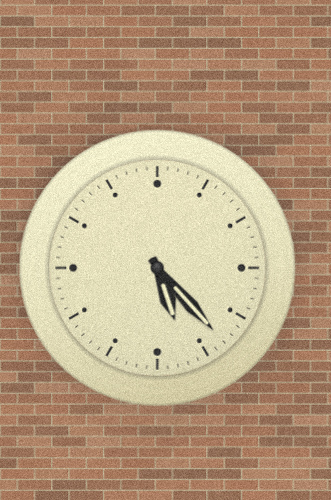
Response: 5:23
